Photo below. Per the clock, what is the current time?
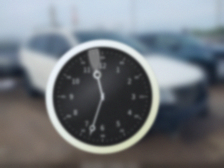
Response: 11:33
